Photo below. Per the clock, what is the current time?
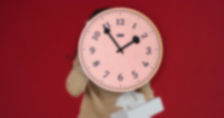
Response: 1:54
